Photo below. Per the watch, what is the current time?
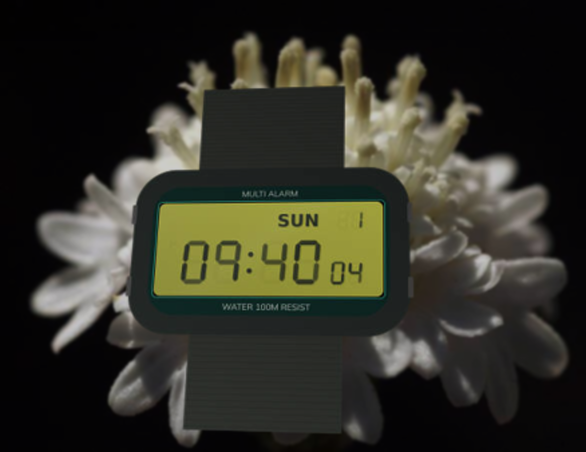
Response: 9:40:04
